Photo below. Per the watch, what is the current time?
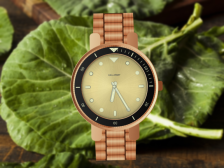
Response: 6:25
